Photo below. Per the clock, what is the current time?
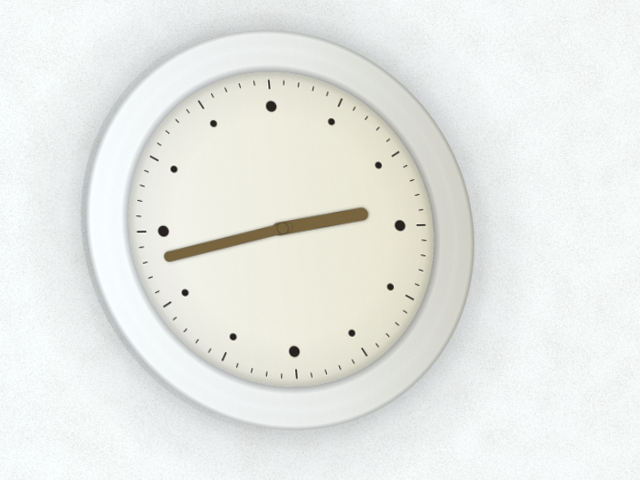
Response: 2:43
